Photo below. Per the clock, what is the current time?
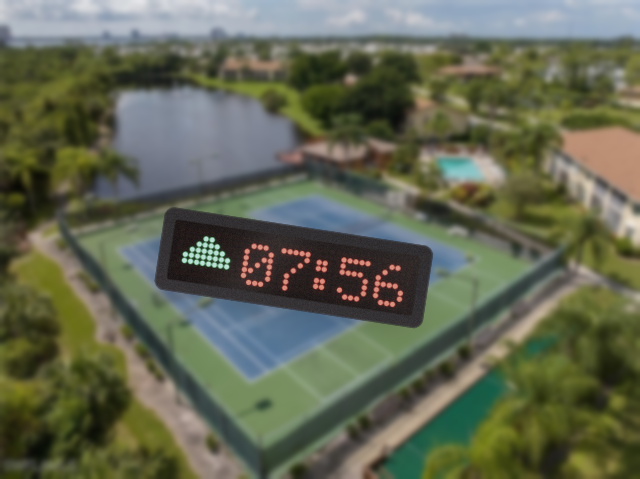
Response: 7:56
